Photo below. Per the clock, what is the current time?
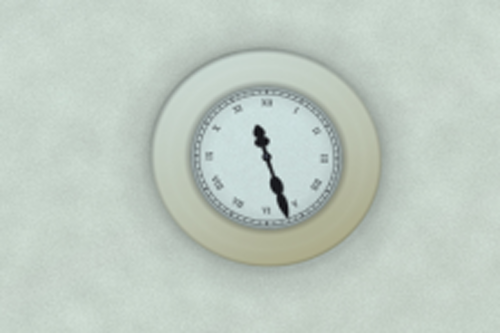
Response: 11:27
